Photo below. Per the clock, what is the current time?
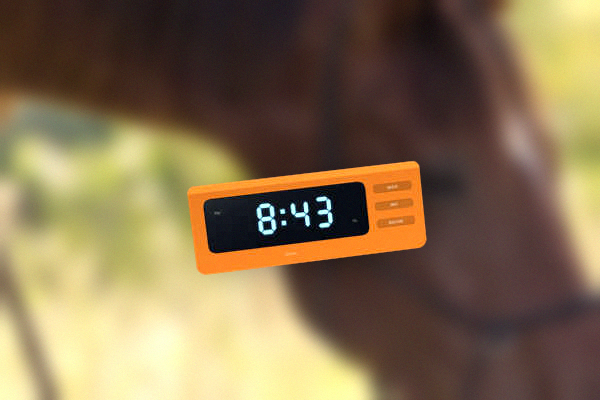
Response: 8:43
